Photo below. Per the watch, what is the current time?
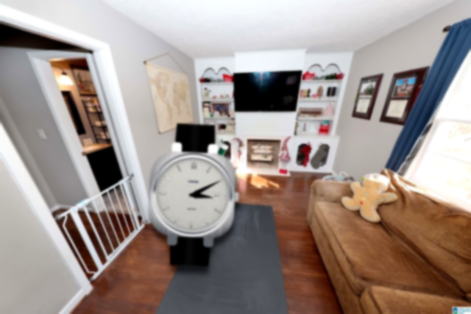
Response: 3:10
